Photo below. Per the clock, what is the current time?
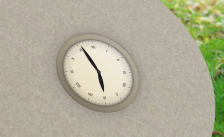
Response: 5:56
